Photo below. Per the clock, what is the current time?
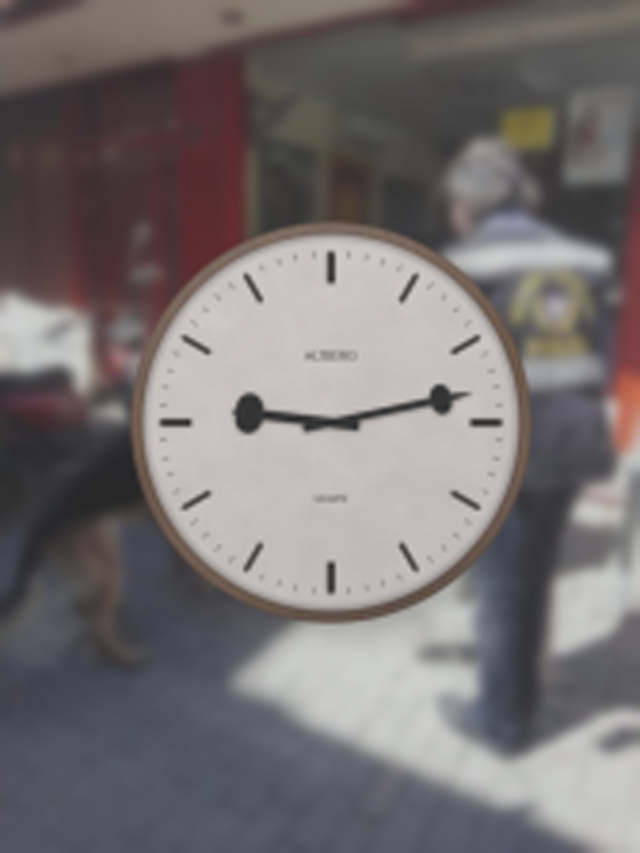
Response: 9:13
